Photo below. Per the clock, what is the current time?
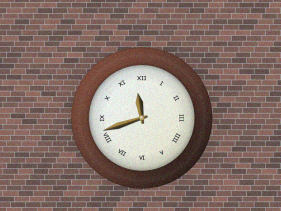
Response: 11:42
